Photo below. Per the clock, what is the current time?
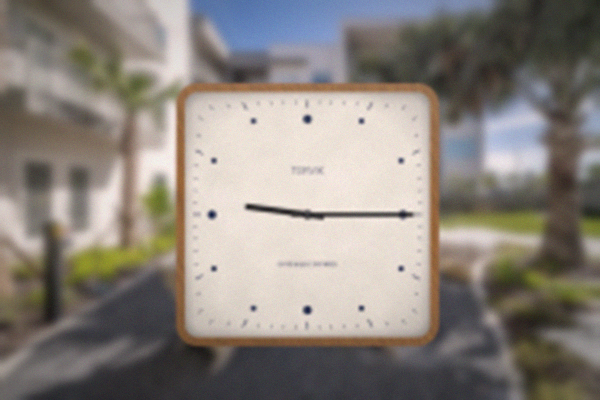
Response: 9:15
